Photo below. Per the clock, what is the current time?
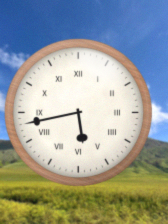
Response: 5:43
